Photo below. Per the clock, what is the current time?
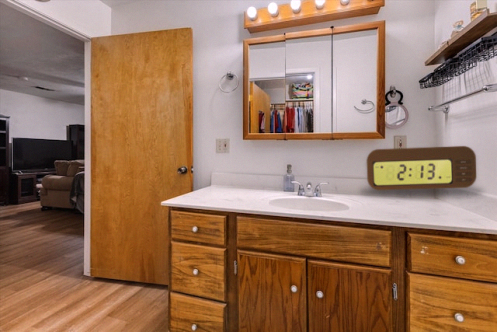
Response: 2:13
